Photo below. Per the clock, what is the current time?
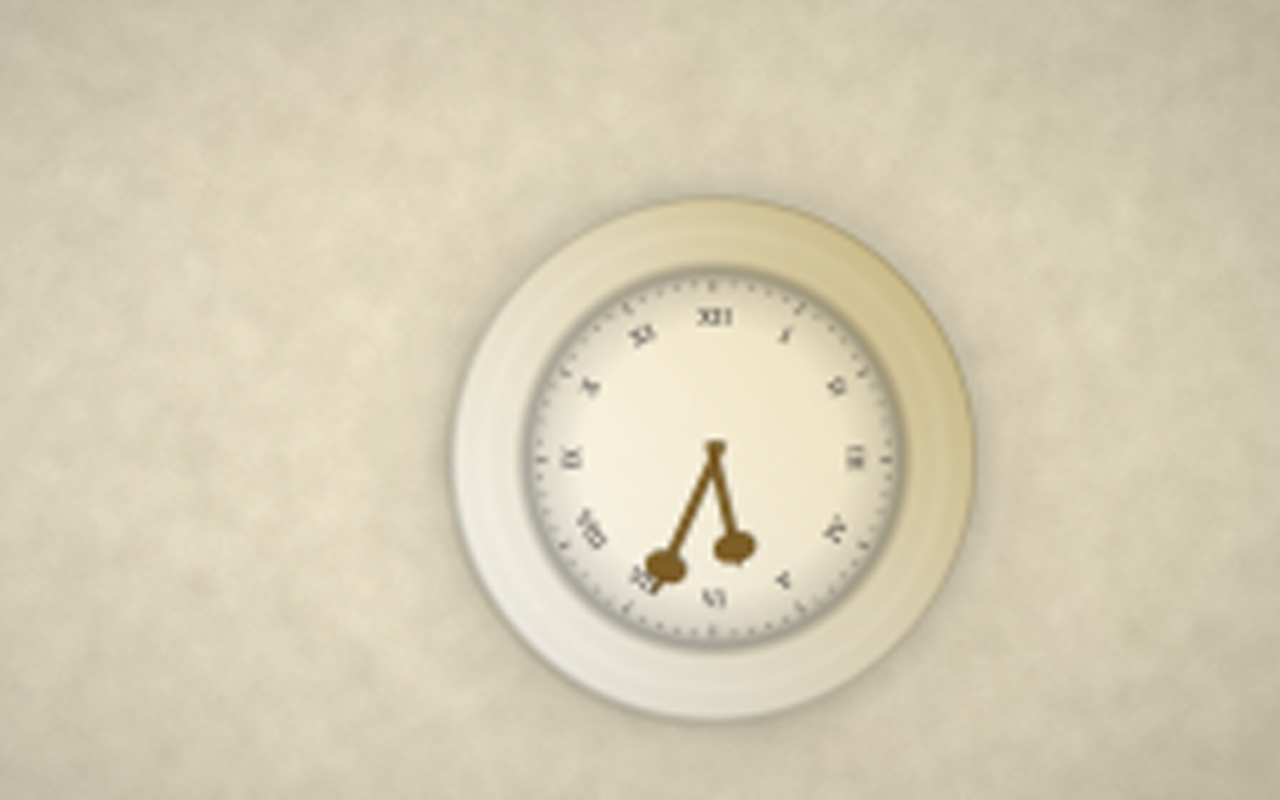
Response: 5:34
